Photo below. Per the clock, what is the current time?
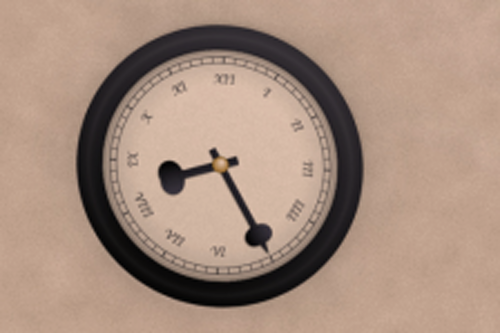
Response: 8:25
